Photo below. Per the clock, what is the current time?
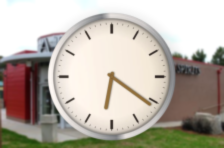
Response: 6:21
